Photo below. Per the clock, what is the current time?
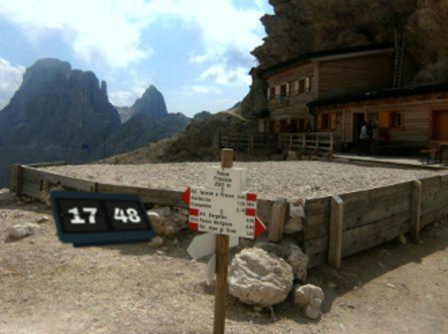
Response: 17:48
